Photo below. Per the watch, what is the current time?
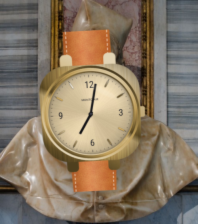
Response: 7:02
